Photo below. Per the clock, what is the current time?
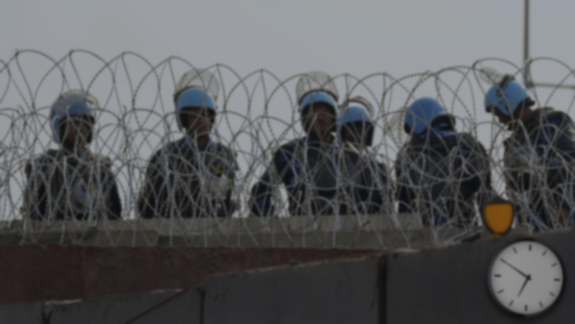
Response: 6:50
